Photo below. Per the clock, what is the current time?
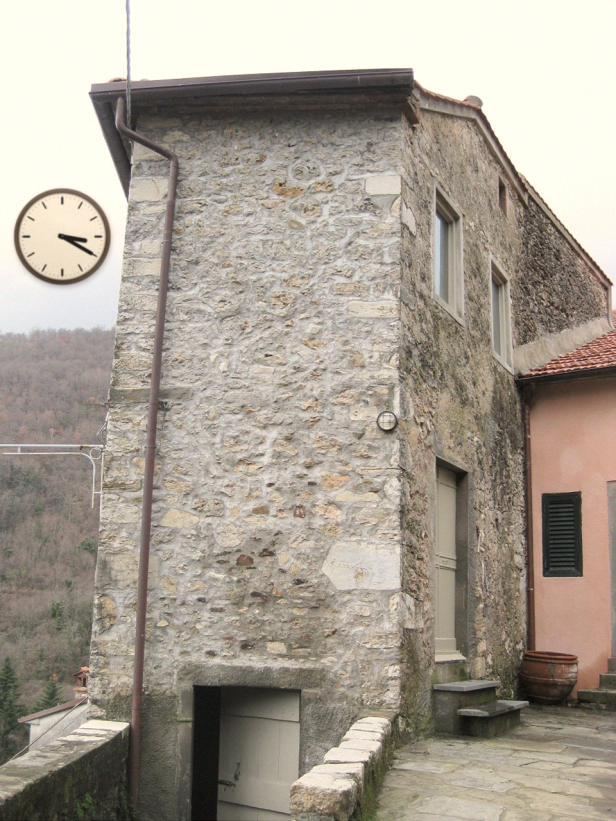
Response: 3:20
